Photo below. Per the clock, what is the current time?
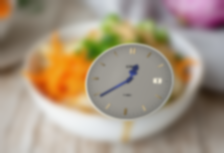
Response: 12:39
